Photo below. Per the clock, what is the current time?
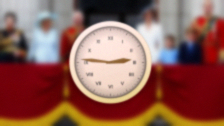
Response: 2:46
